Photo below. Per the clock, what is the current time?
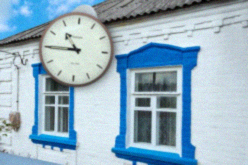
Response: 10:45
